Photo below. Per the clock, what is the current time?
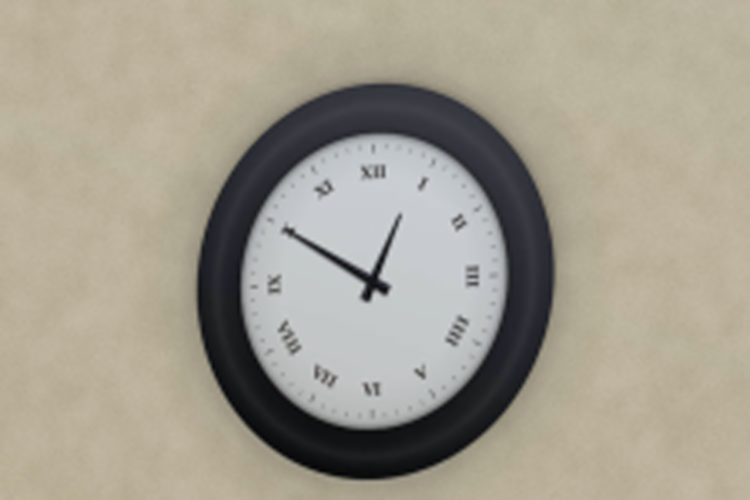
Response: 12:50
